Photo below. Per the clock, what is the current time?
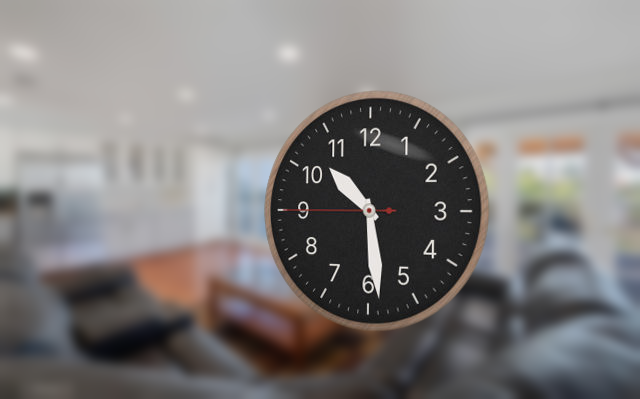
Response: 10:28:45
